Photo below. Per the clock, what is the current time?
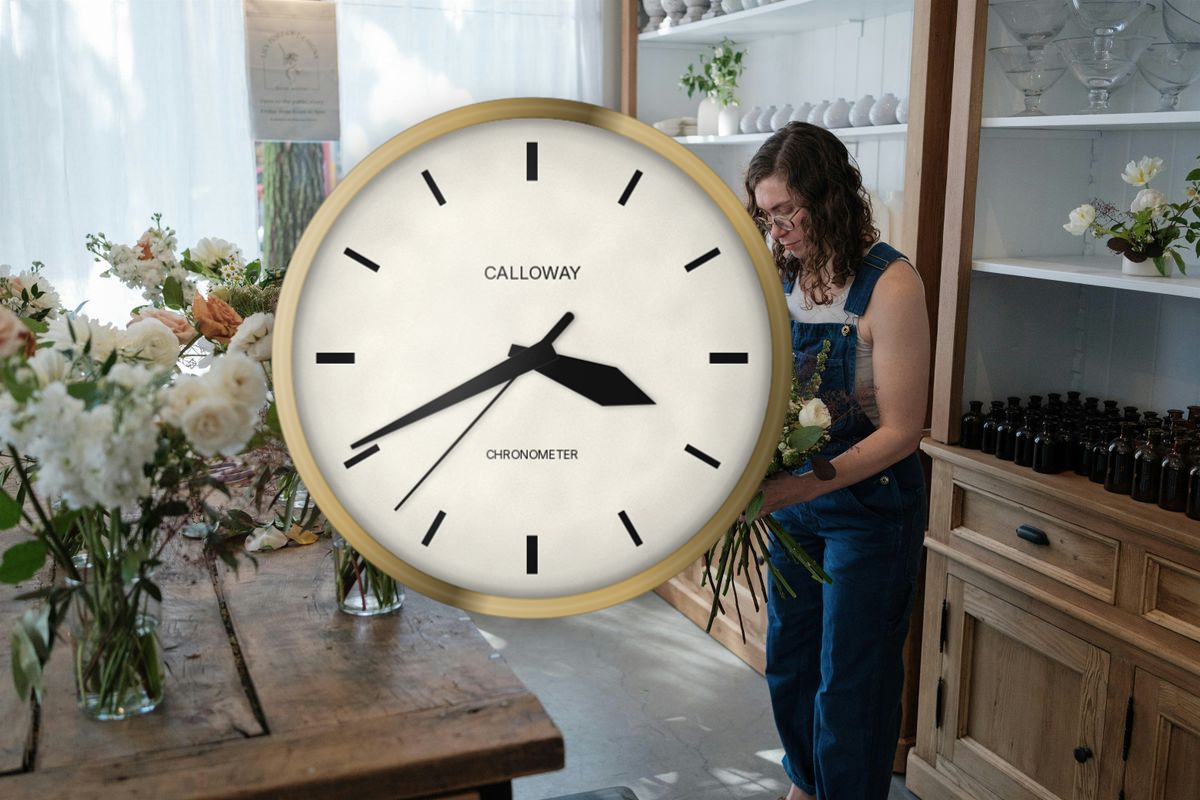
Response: 3:40:37
